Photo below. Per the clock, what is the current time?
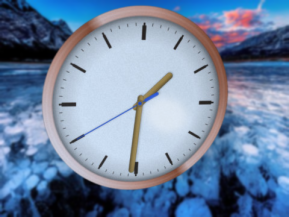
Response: 1:30:40
